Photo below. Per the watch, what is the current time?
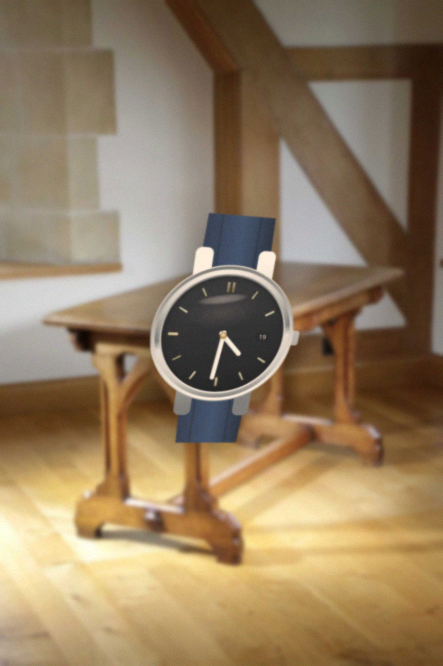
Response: 4:31
